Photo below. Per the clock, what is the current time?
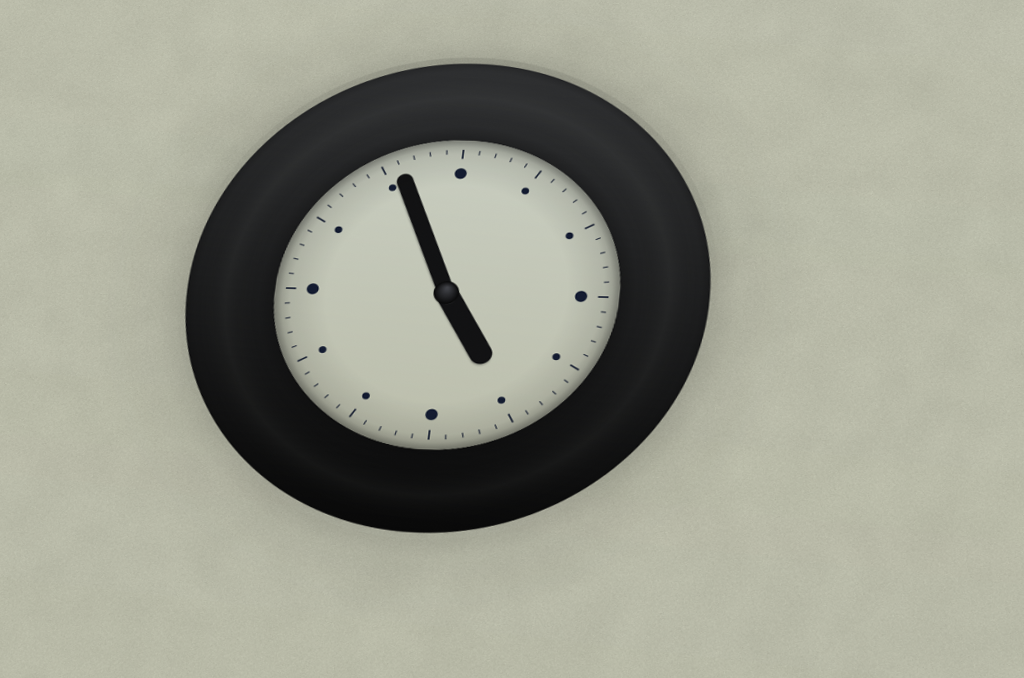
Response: 4:56
